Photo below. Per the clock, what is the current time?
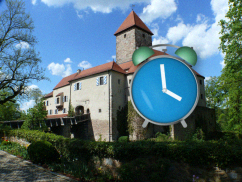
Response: 3:59
